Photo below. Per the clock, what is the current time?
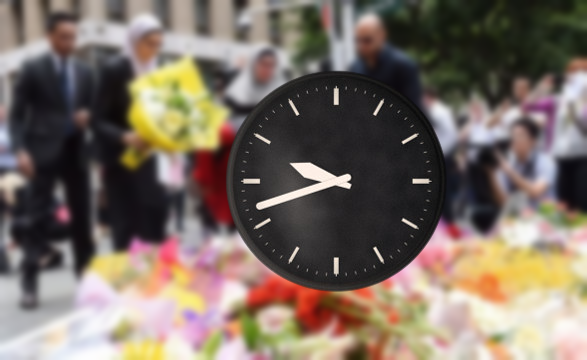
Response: 9:42
